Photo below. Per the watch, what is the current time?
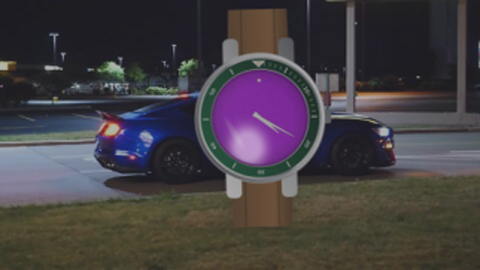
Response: 4:20
